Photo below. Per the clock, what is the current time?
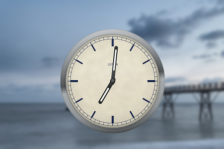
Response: 7:01
